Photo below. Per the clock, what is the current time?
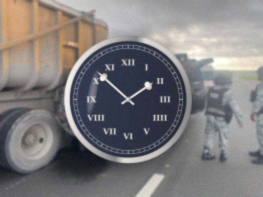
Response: 1:52
